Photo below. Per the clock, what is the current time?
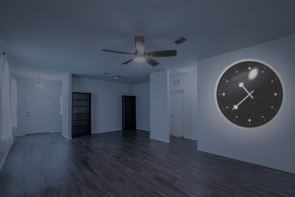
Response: 10:38
